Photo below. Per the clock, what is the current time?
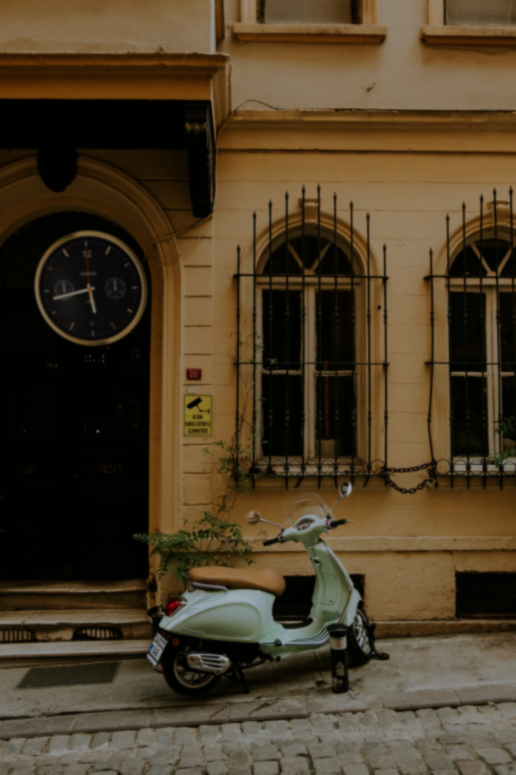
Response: 5:43
